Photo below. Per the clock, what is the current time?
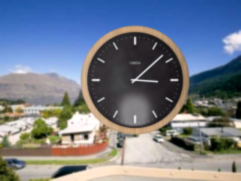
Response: 3:08
